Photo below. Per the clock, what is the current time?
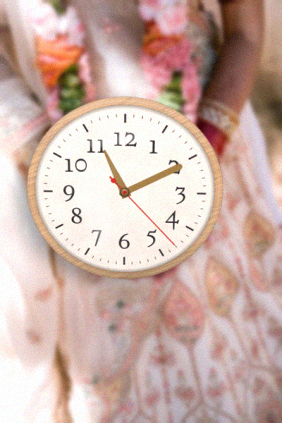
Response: 11:10:23
